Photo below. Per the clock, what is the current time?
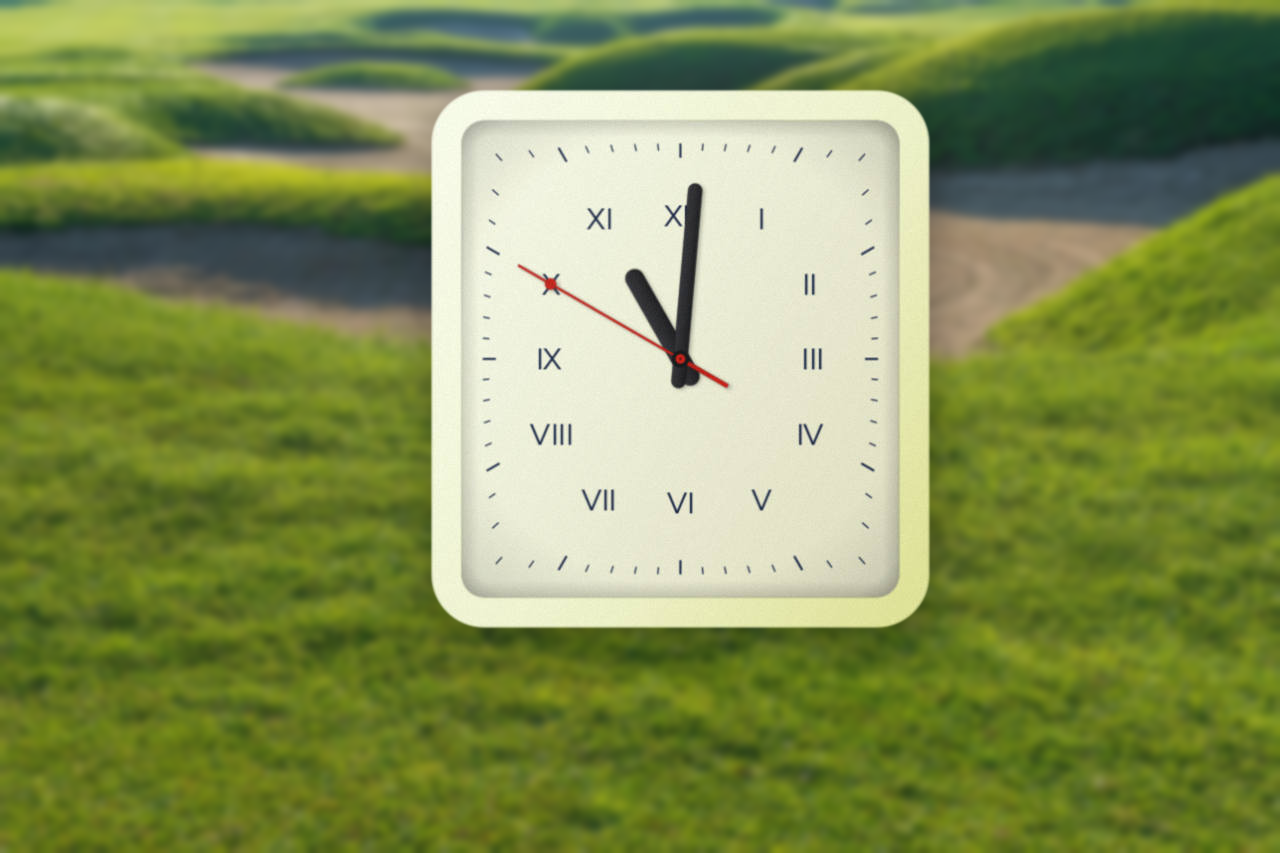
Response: 11:00:50
